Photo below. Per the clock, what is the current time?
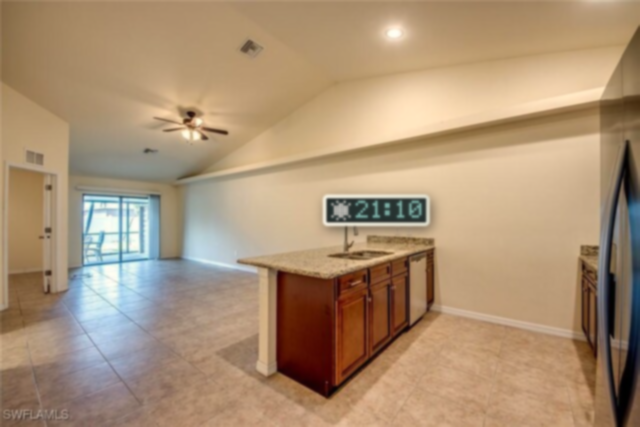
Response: 21:10
